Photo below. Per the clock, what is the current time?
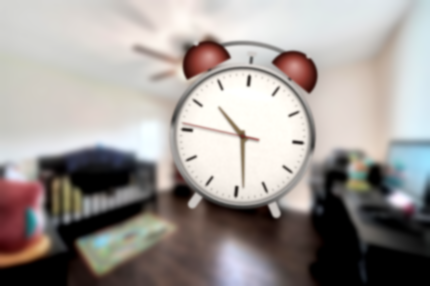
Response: 10:28:46
